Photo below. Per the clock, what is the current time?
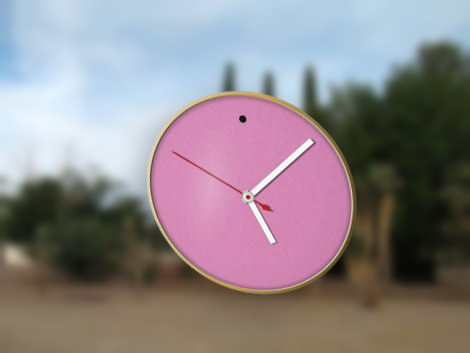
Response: 5:07:50
